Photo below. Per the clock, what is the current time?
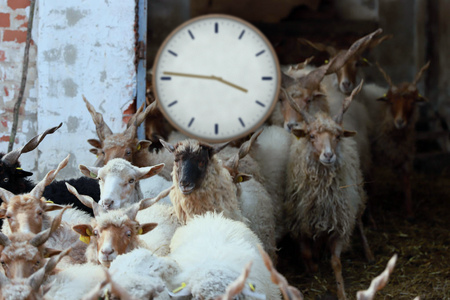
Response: 3:46
